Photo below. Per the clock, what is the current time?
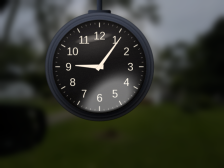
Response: 9:06
